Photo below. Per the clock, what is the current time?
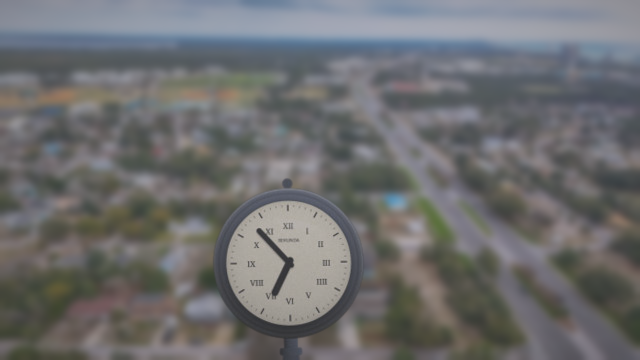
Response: 6:53
